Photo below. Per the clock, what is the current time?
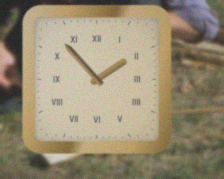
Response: 1:53
